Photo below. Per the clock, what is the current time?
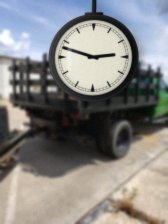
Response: 2:48
